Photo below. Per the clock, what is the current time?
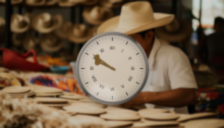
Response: 9:51
